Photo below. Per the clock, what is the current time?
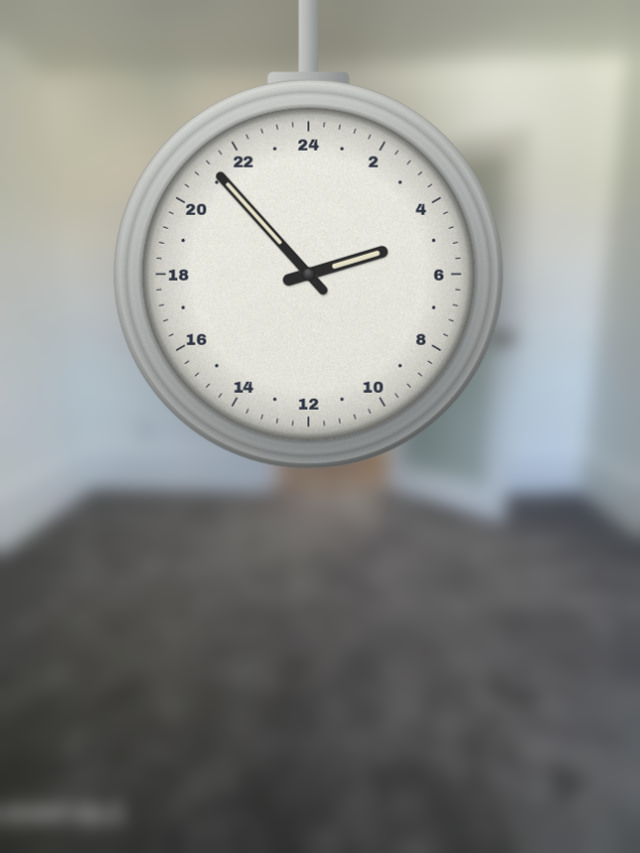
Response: 4:53
